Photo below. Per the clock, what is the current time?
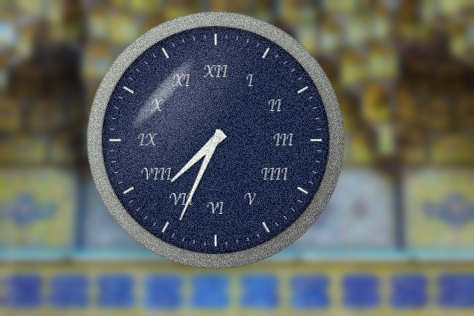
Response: 7:34
